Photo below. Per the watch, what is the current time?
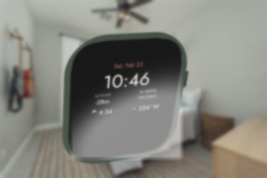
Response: 10:46
